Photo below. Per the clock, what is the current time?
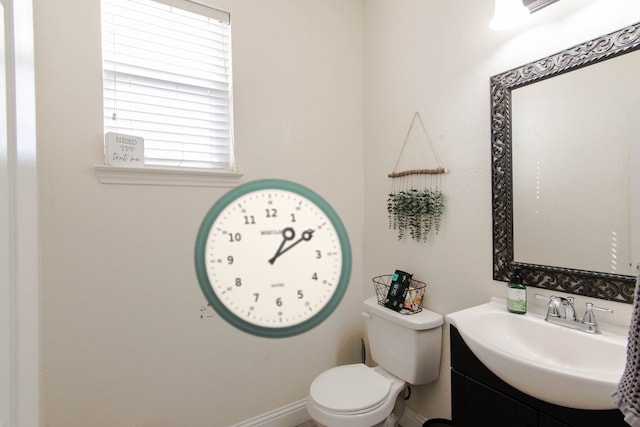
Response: 1:10
